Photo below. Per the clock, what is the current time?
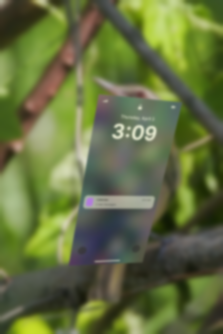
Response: 3:09
